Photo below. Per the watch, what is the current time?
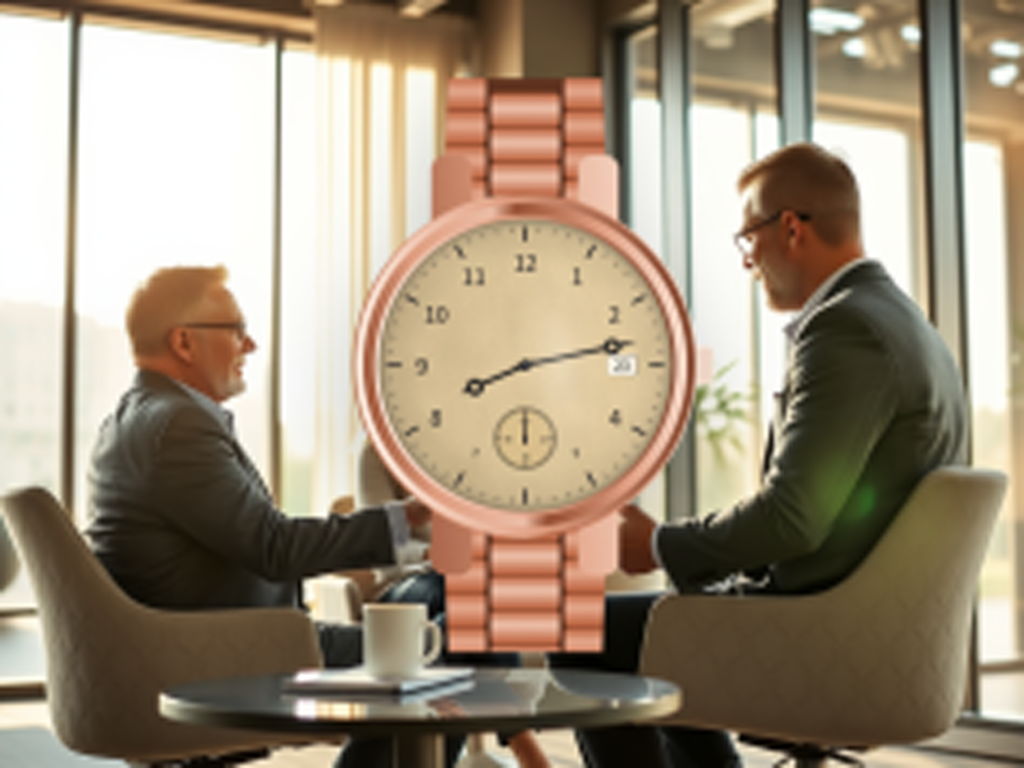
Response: 8:13
